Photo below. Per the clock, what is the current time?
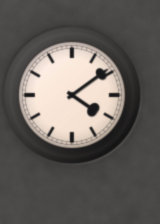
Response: 4:09
